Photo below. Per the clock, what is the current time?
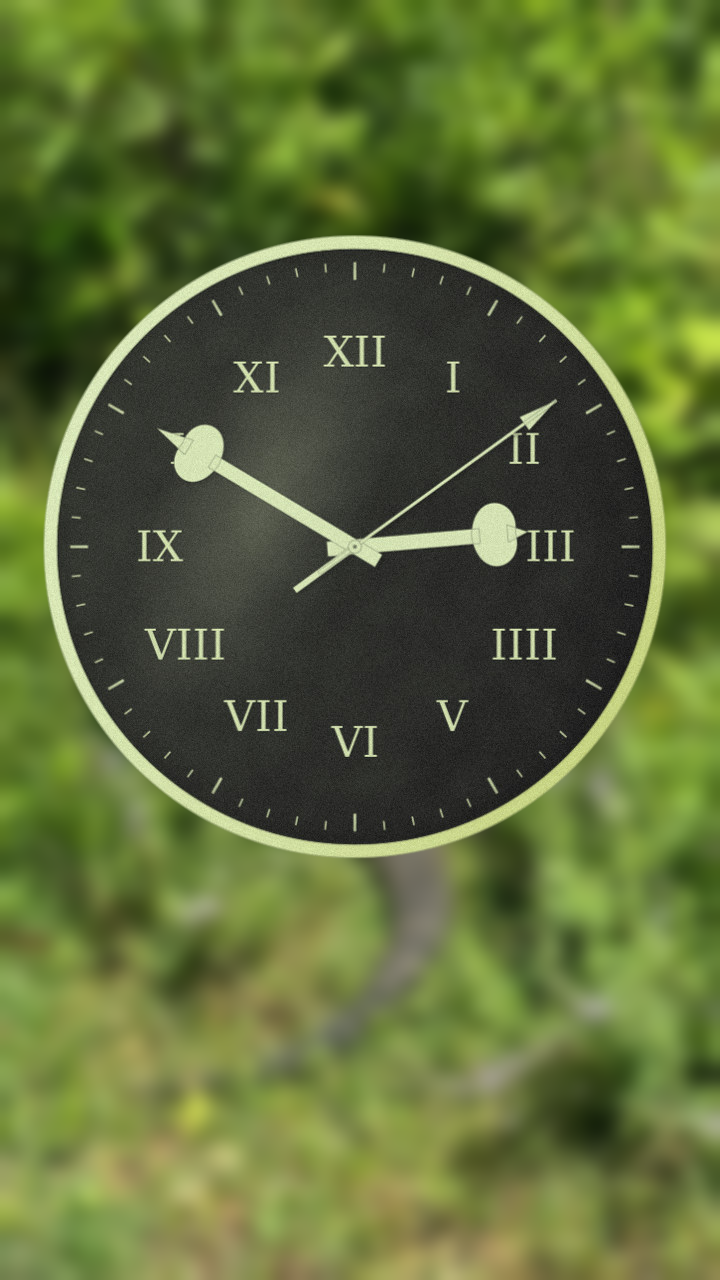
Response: 2:50:09
